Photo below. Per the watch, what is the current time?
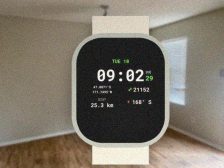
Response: 9:02
